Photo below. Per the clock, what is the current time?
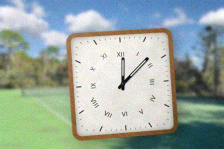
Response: 12:08
